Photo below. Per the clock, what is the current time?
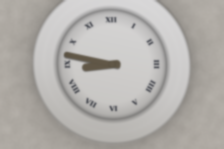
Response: 8:47
